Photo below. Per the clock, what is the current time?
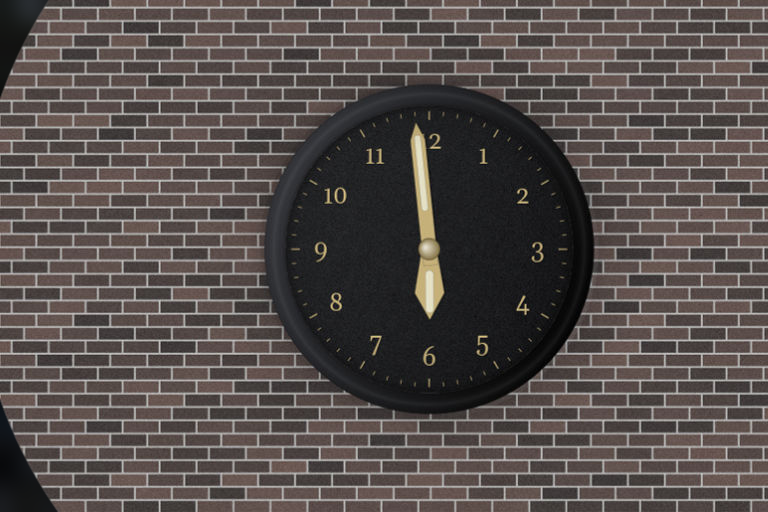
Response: 5:59
